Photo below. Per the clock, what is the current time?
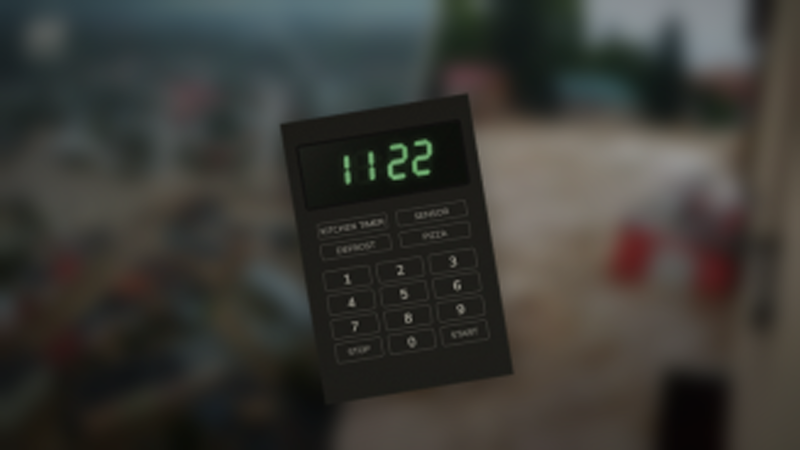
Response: 11:22
